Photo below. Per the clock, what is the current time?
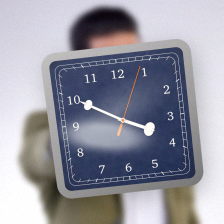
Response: 3:50:04
